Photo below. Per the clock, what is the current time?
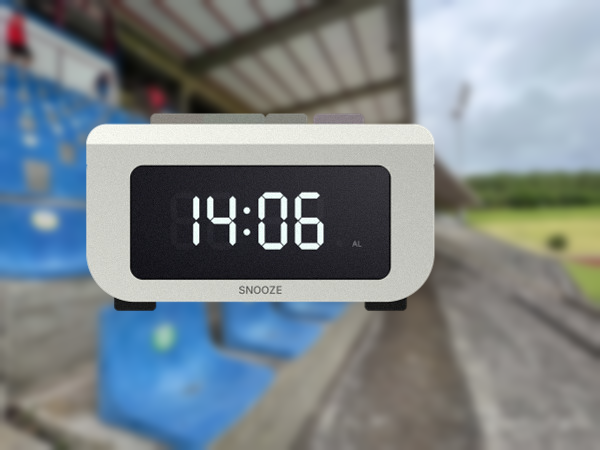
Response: 14:06
